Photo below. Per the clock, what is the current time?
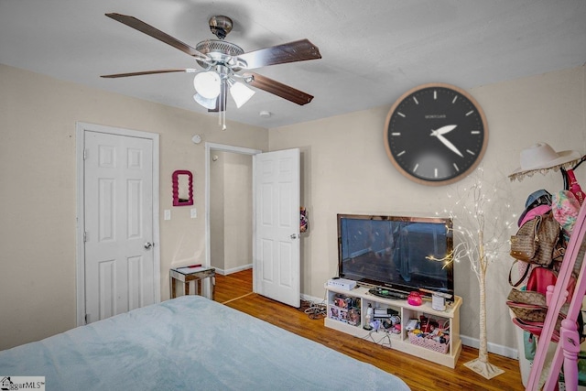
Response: 2:22
